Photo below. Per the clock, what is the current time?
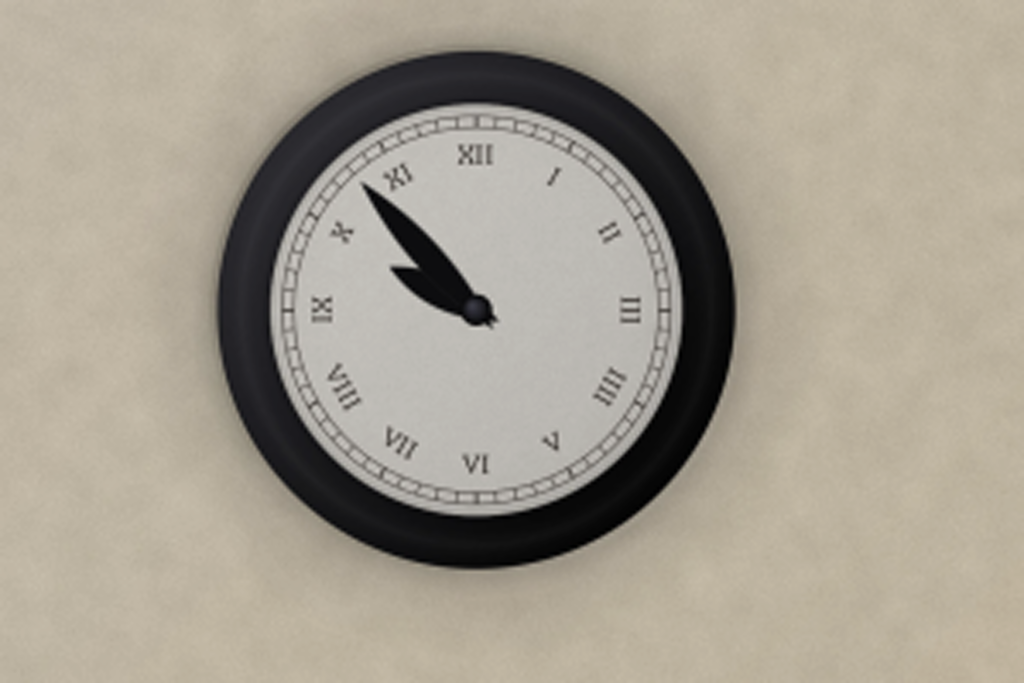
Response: 9:53
